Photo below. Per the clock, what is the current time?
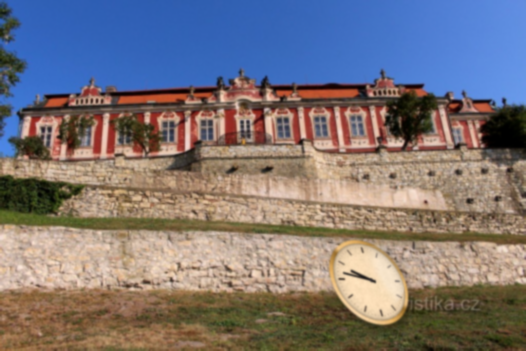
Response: 9:47
